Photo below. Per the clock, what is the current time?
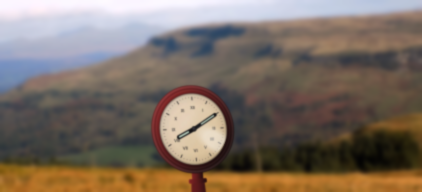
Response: 8:10
